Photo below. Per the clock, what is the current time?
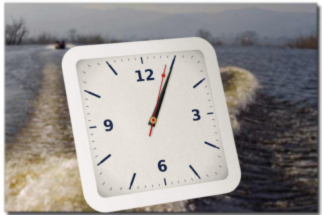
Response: 1:05:04
